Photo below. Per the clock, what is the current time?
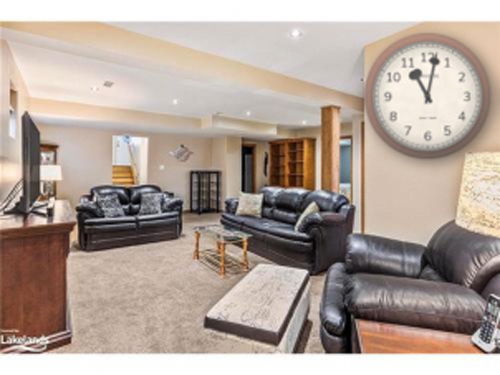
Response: 11:02
